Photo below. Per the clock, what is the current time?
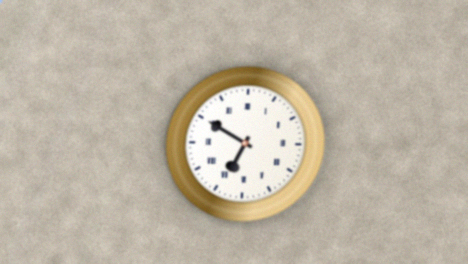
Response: 6:50
